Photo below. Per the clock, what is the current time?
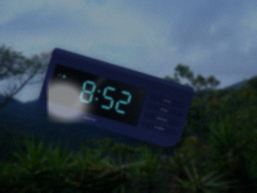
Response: 8:52
